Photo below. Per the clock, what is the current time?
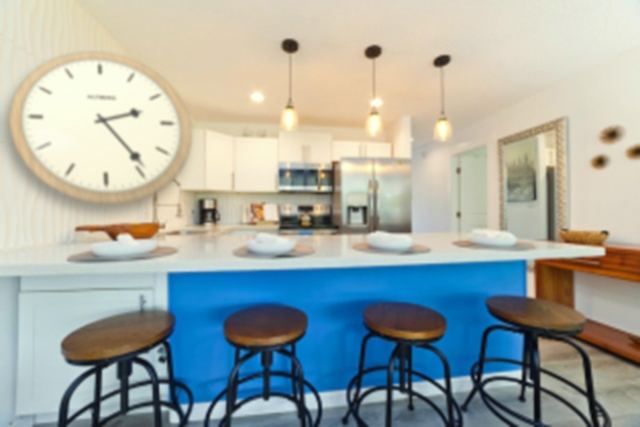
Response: 2:24
